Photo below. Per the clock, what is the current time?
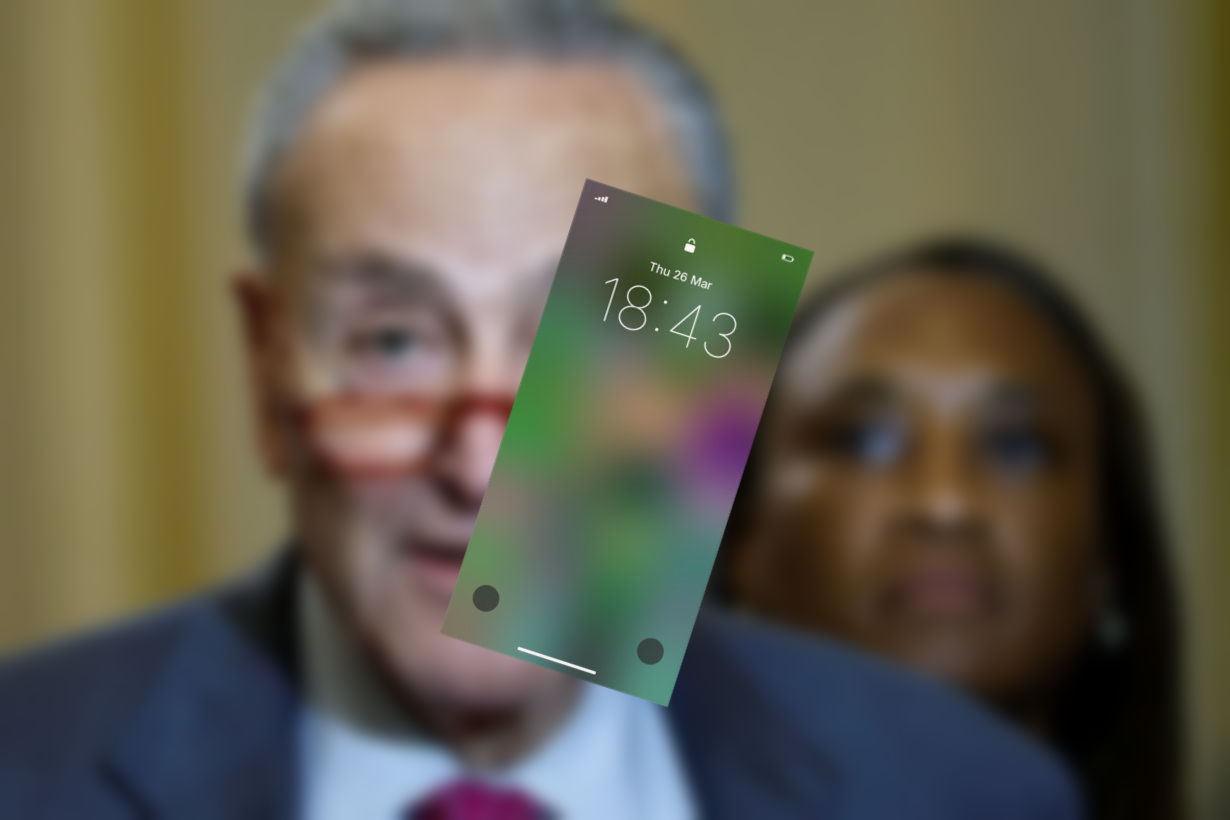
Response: 18:43
